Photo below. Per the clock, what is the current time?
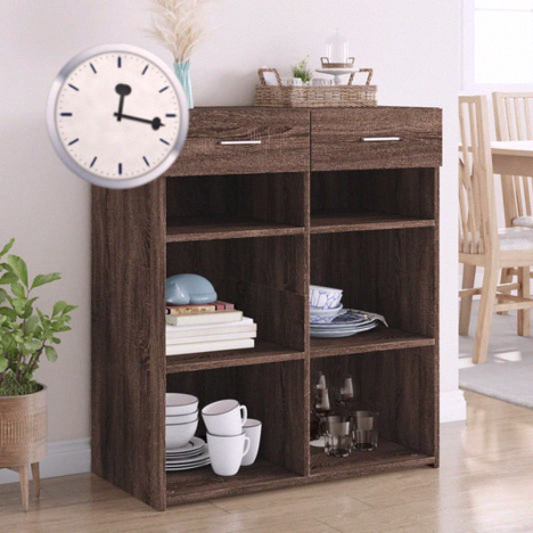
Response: 12:17
